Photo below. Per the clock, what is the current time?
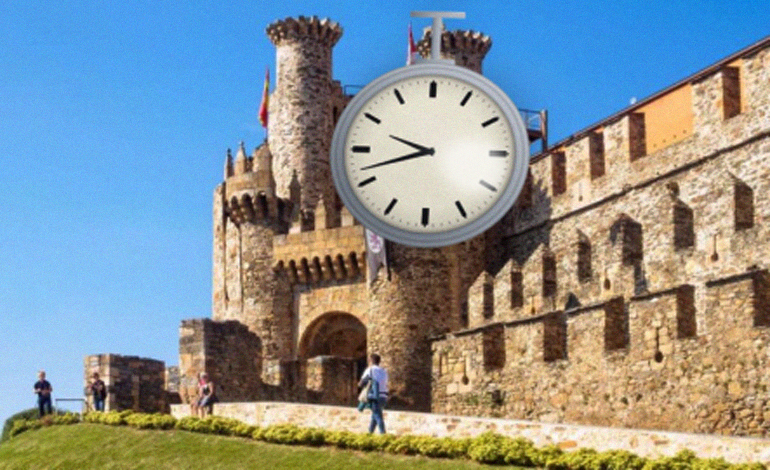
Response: 9:42
